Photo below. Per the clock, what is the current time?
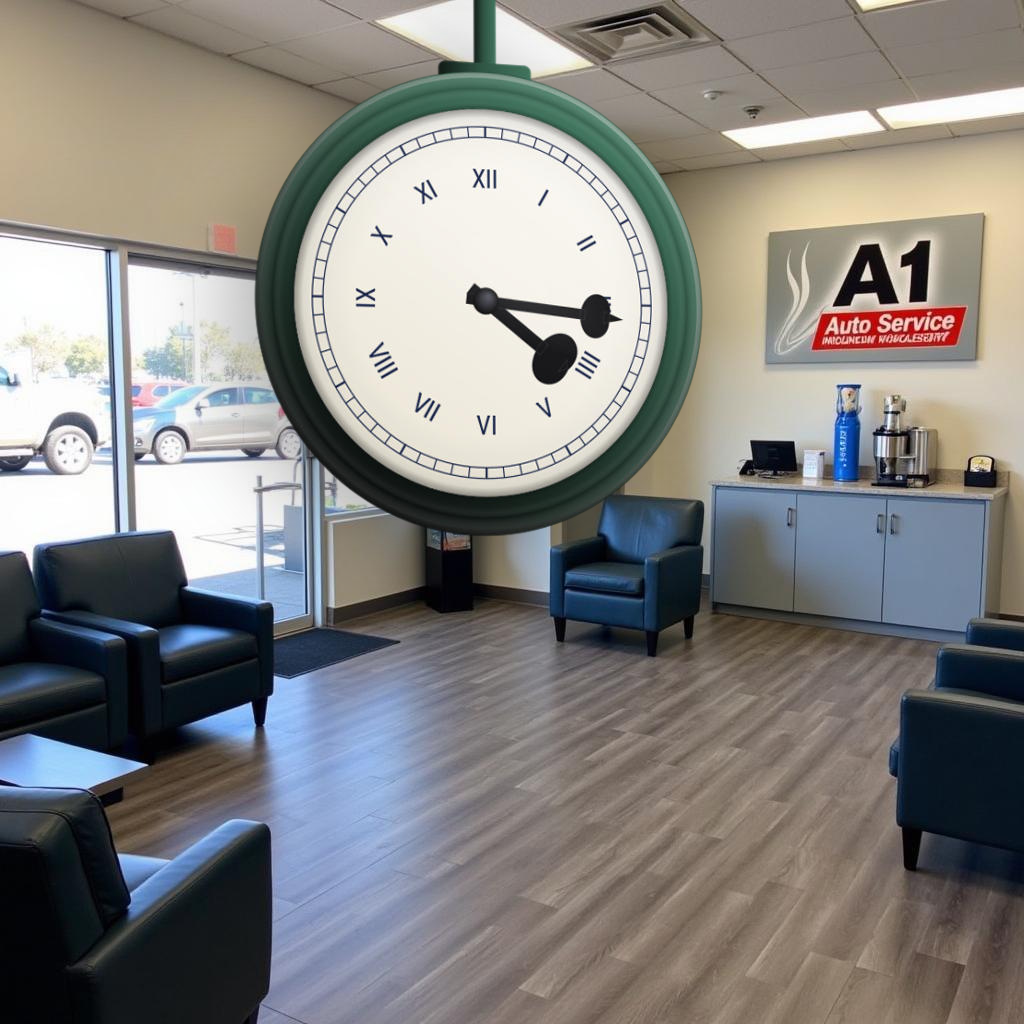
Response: 4:16
